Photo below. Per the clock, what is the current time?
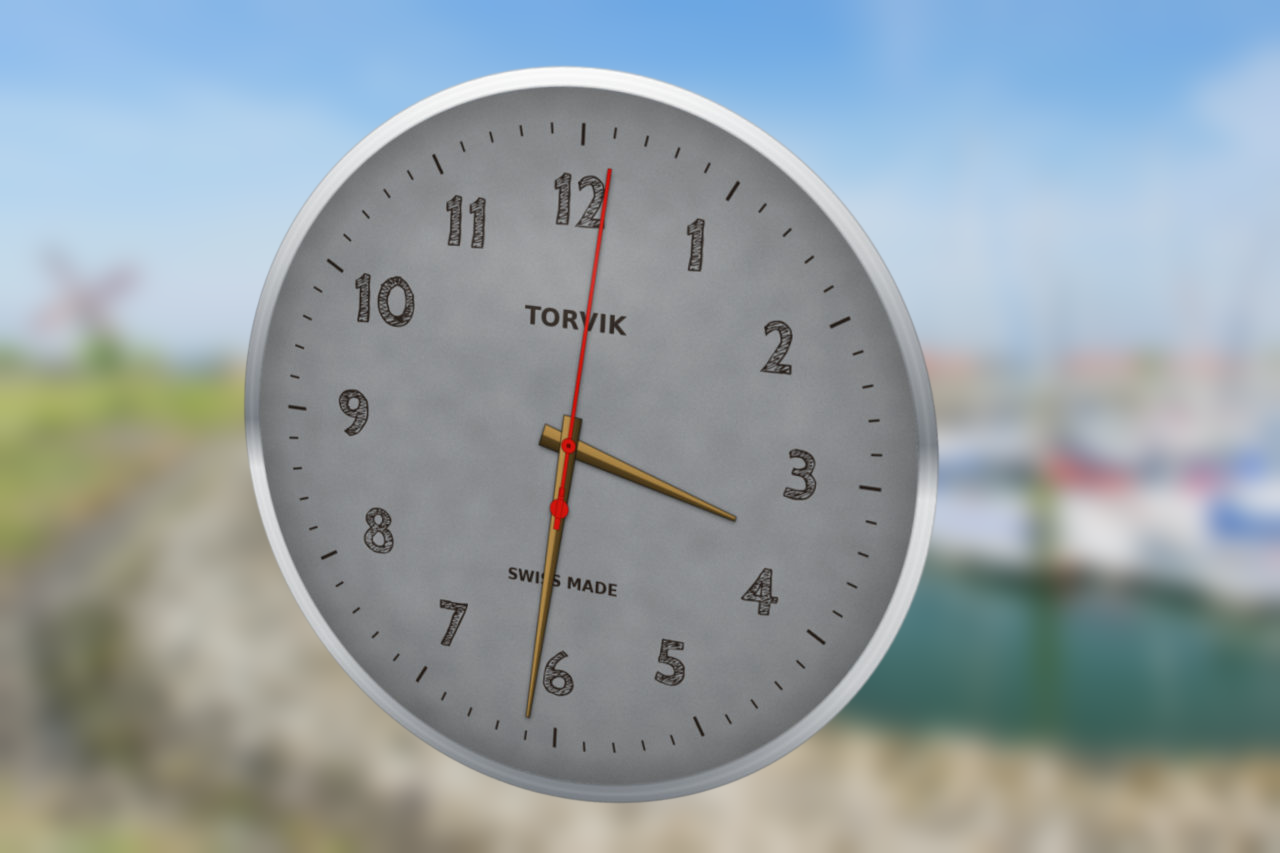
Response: 3:31:01
